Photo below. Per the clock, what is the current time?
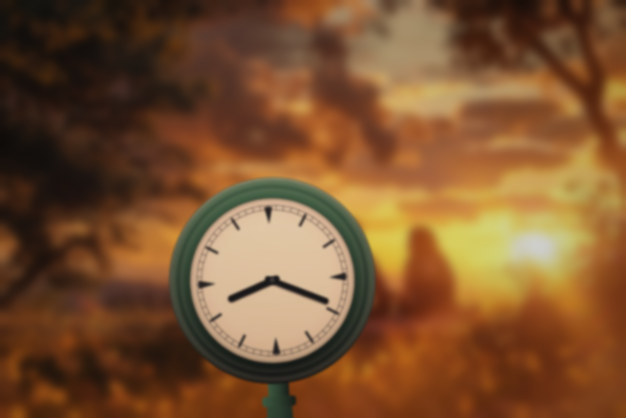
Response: 8:19
